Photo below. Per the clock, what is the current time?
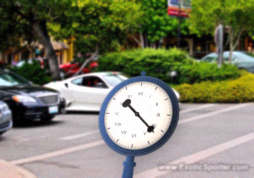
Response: 10:22
